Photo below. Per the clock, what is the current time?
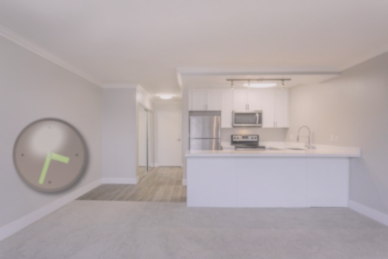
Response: 3:33
